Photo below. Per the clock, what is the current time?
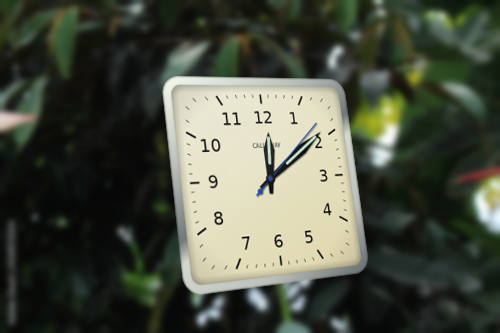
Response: 12:09:08
